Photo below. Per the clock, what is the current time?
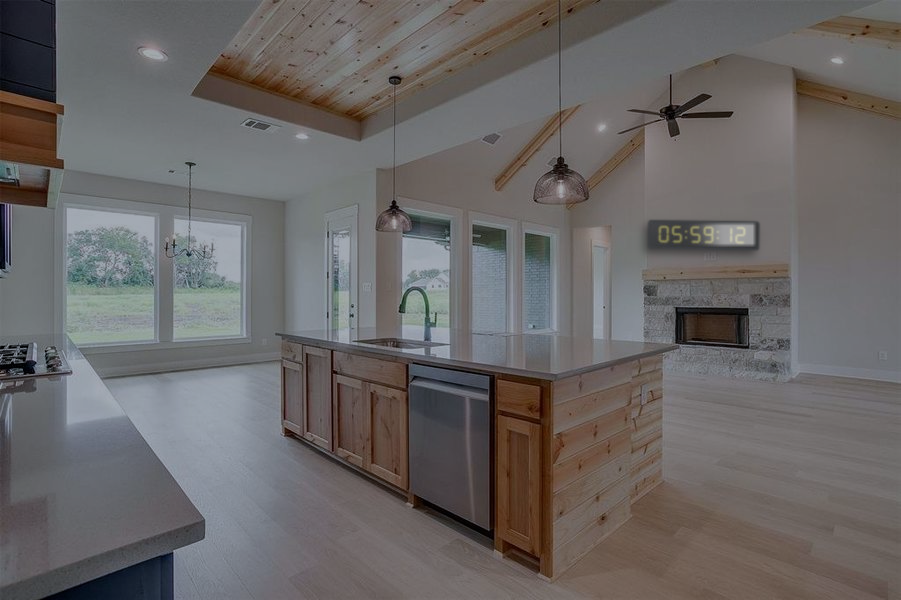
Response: 5:59:12
